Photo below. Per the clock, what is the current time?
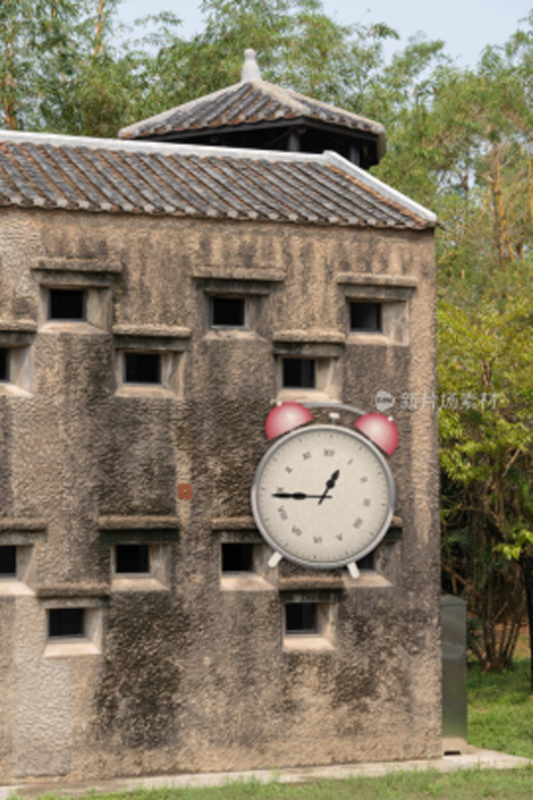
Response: 12:44
